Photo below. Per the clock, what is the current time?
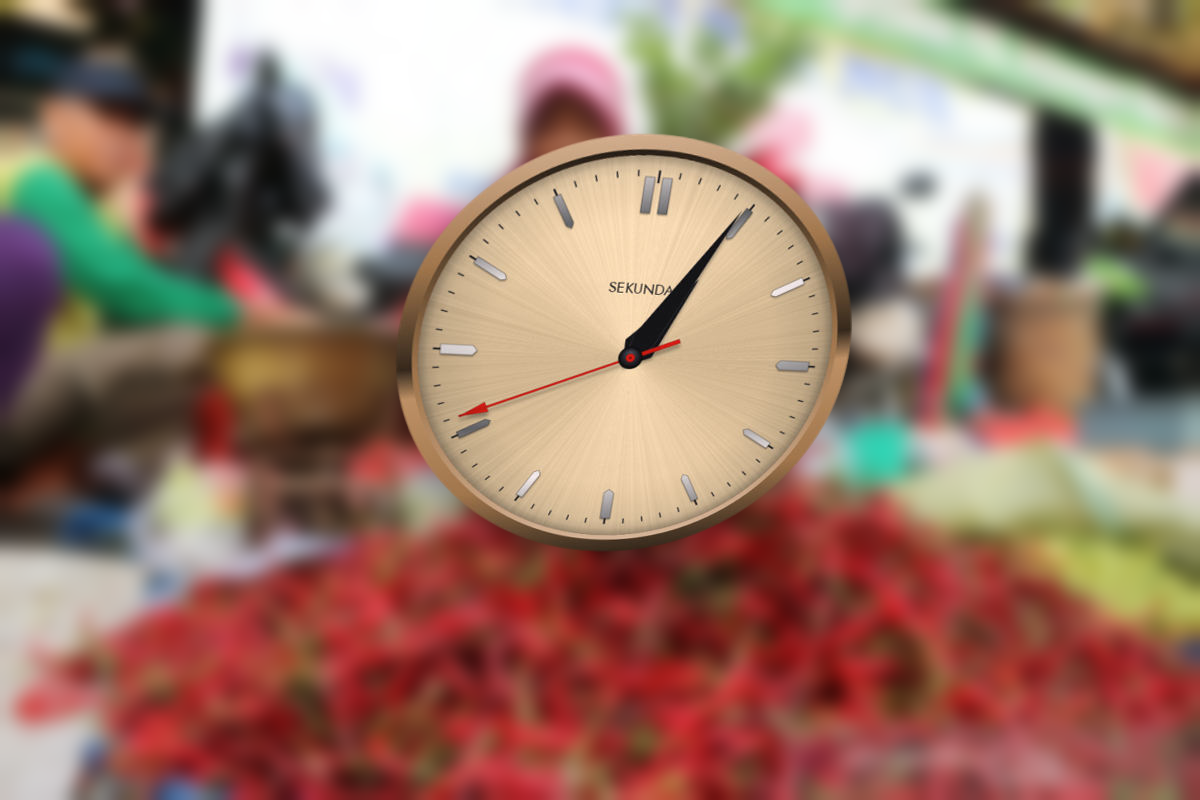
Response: 1:04:41
